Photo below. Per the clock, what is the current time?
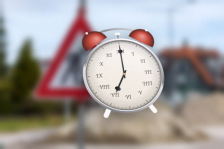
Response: 7:00
